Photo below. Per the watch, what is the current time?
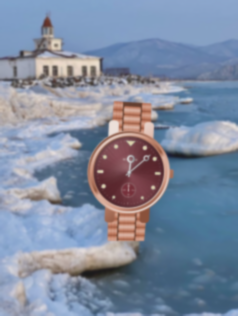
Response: 12:08
